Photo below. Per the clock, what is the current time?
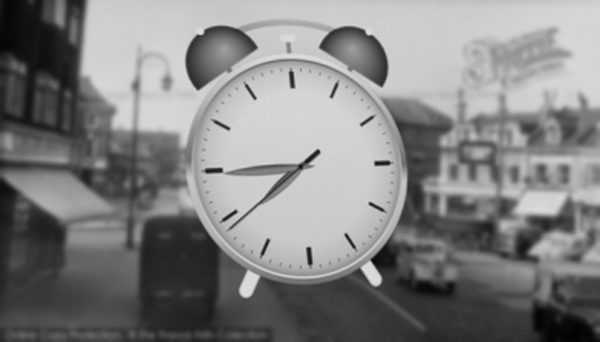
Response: 7:44:39
